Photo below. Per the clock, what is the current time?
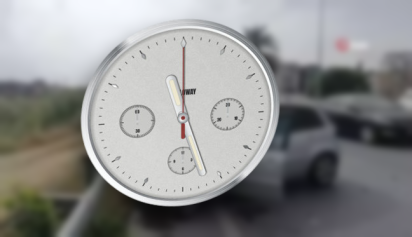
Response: 11:27
